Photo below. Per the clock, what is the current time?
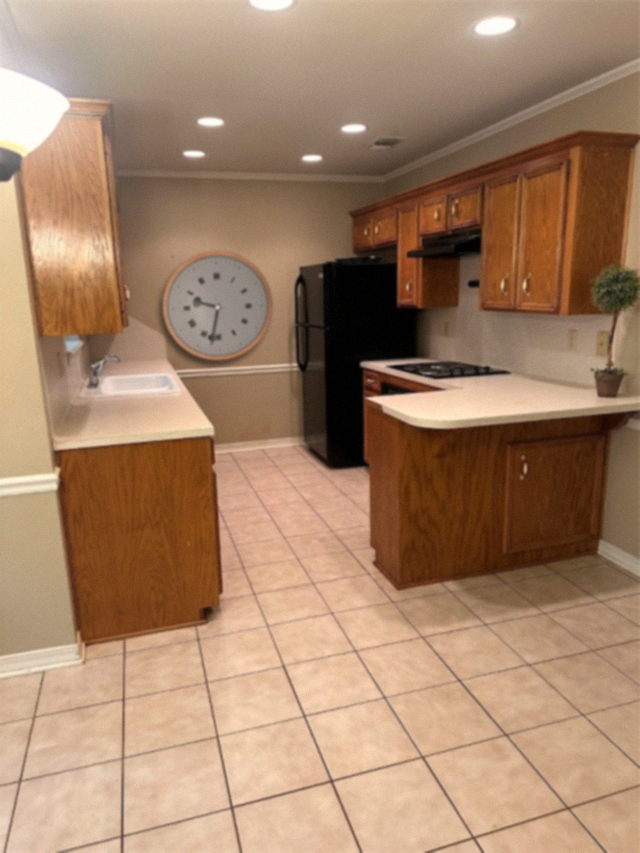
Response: 9:32
